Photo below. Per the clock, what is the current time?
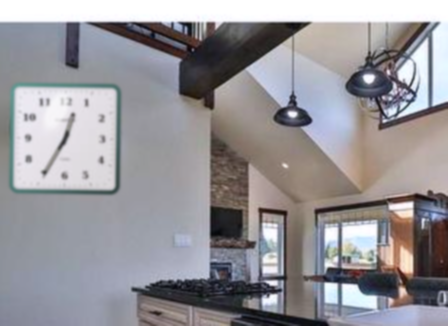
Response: 12:35
